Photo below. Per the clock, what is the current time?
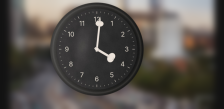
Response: 4:01
